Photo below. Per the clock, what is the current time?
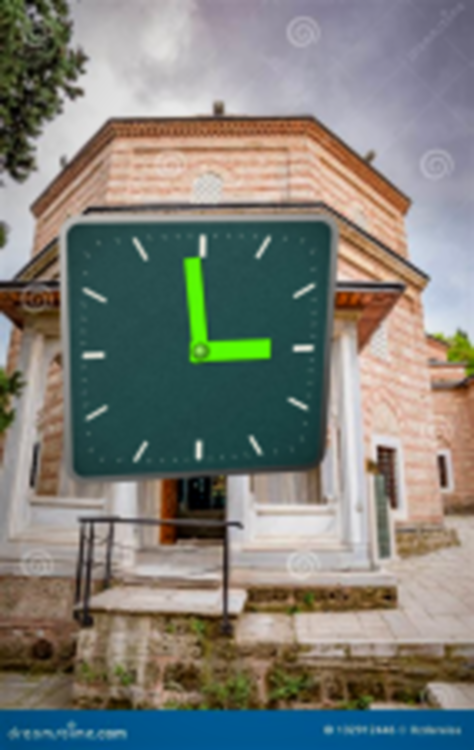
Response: 2:59
